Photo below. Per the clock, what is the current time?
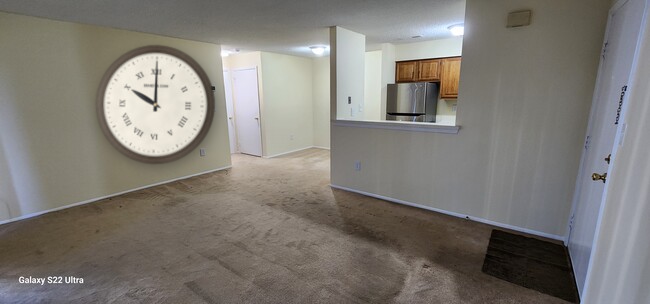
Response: 10:00
